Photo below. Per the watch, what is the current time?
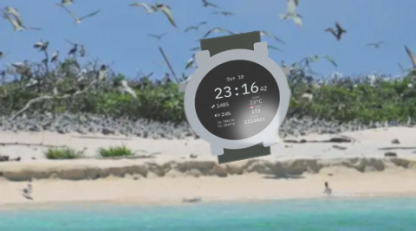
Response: 23:16
